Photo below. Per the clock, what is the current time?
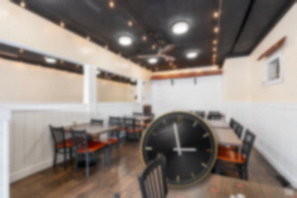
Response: 2:58
